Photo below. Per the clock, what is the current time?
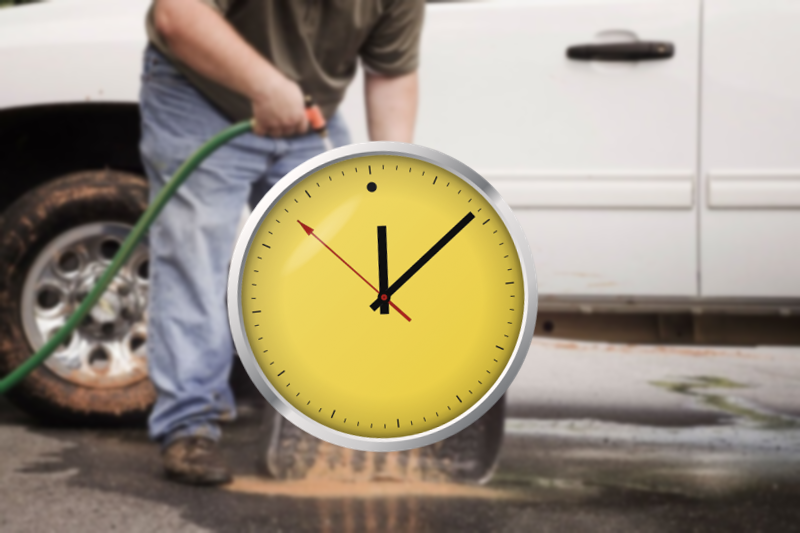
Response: 12:08:53
